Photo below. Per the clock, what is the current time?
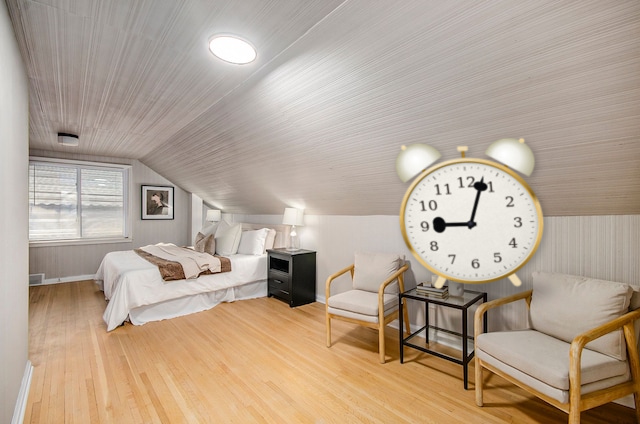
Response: 9:03
